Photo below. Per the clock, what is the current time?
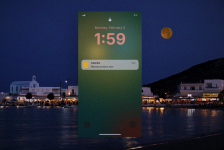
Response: 1:59
